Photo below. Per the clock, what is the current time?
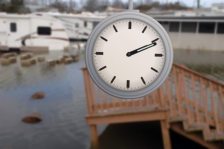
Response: 2:11
